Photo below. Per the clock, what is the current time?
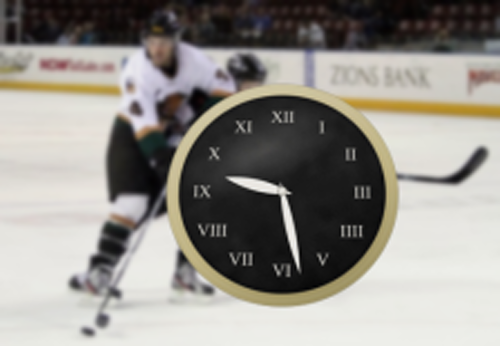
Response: 9:28
